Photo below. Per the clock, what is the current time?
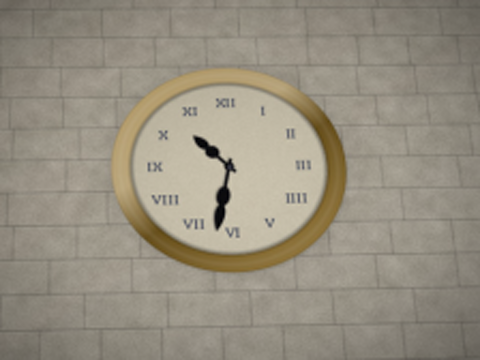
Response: 10:32
